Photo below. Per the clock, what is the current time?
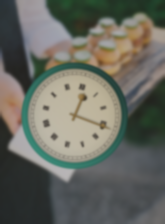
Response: 12:16
